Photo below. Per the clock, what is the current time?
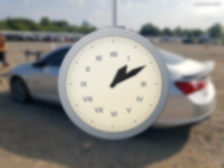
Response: 1:10
